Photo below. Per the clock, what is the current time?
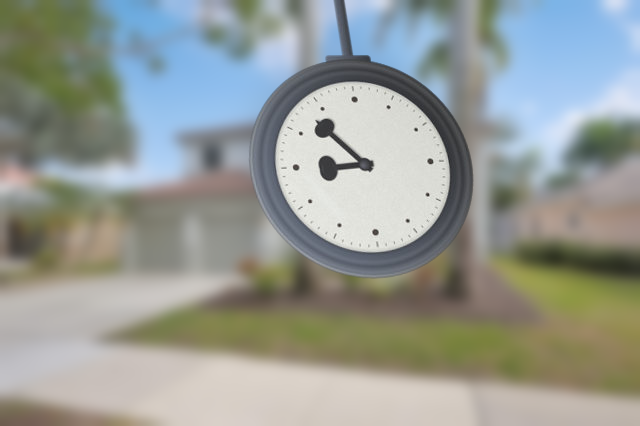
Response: 8:53
